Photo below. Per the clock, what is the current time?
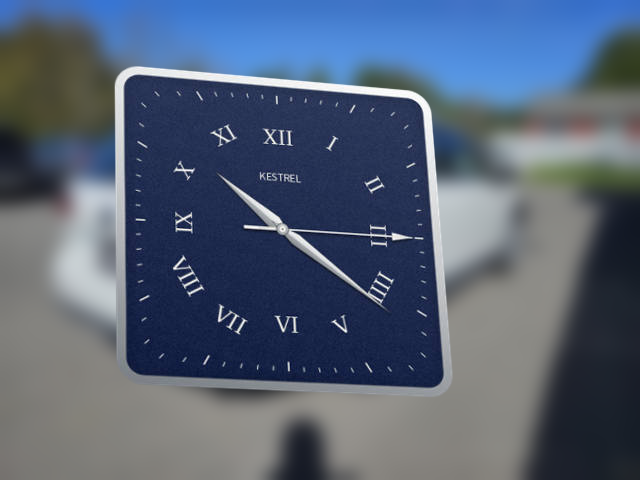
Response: 10:21:15
